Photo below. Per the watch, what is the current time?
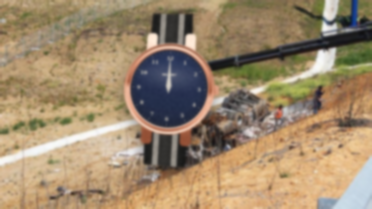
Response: 12:00
